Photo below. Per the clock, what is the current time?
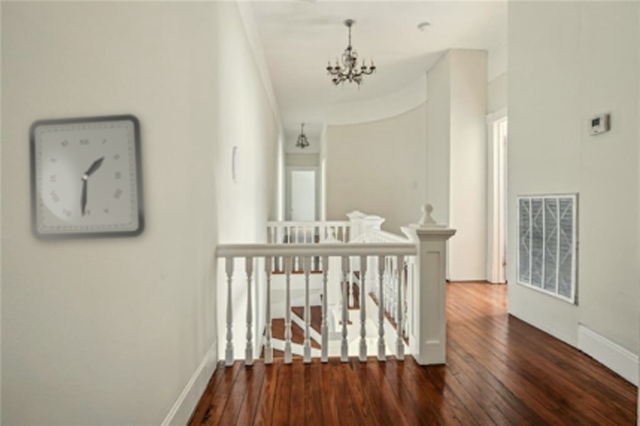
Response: 1:31
